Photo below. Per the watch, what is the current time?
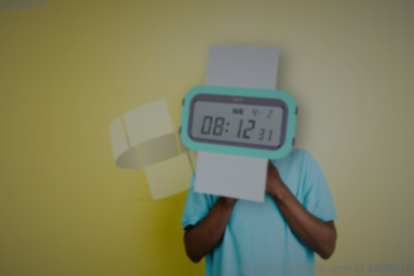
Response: 8:12:31
